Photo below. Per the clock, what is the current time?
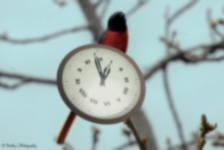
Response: 12:59
